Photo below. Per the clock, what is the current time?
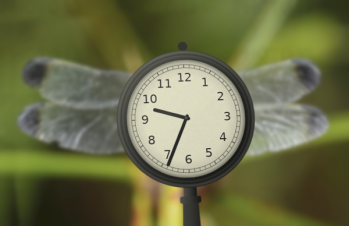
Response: 9:34
